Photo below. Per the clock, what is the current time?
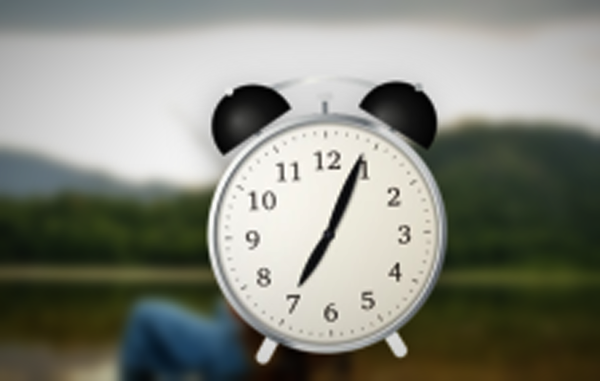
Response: 7:04
